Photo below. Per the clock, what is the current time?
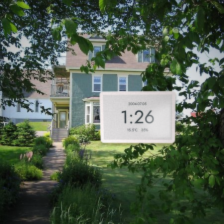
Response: 1:26
